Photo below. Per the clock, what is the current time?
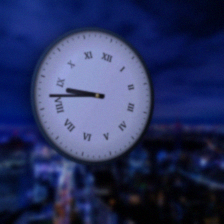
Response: 8:42
